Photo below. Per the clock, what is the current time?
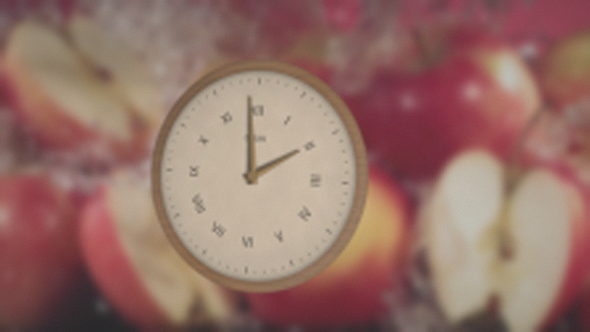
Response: 1:59
